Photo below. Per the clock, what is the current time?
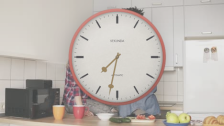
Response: 7:32
